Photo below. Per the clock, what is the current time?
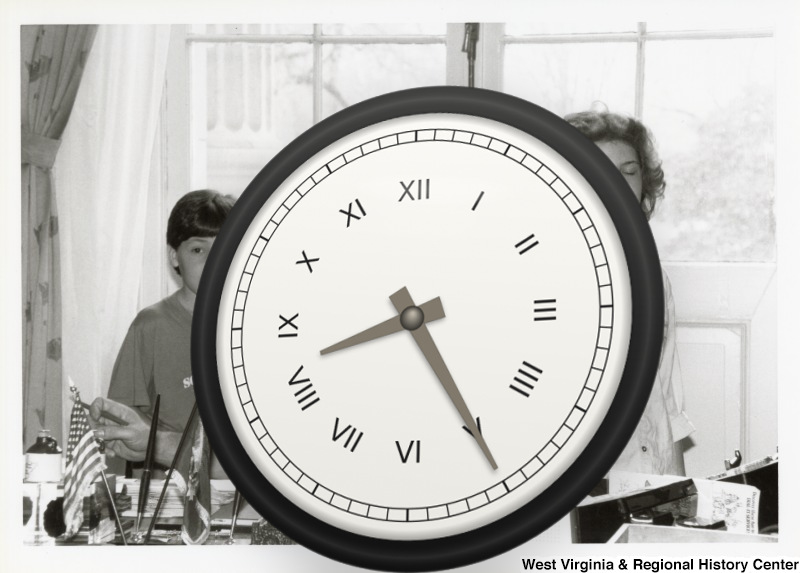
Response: 8:25
